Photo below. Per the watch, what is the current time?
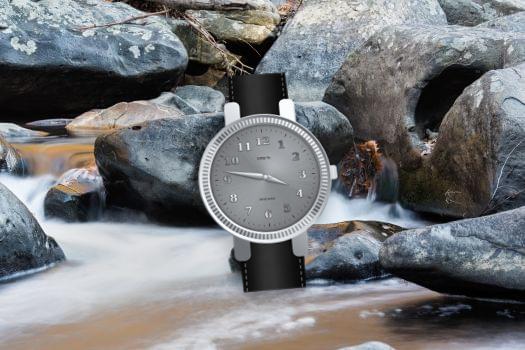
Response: 3:47
